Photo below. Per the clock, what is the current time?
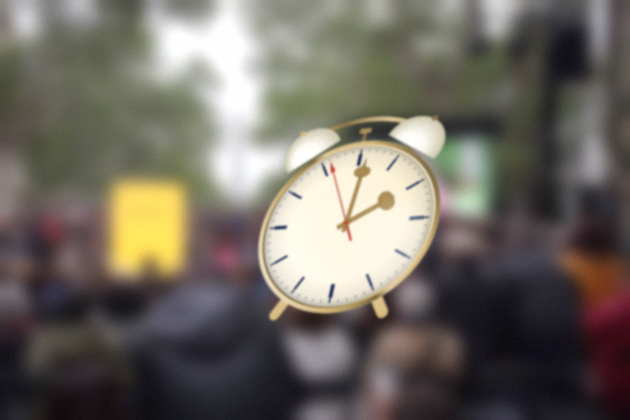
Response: 2:00:56
